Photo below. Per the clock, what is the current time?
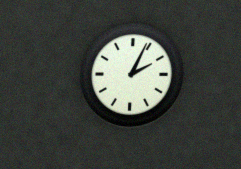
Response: 2:04
